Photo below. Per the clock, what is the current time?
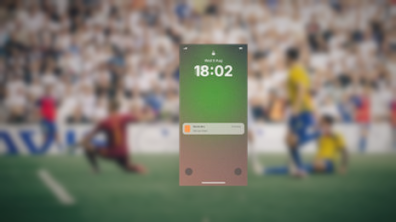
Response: 18:02
